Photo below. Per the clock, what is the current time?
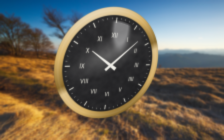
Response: 10:08
